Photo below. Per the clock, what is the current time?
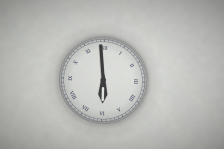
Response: 5:59
